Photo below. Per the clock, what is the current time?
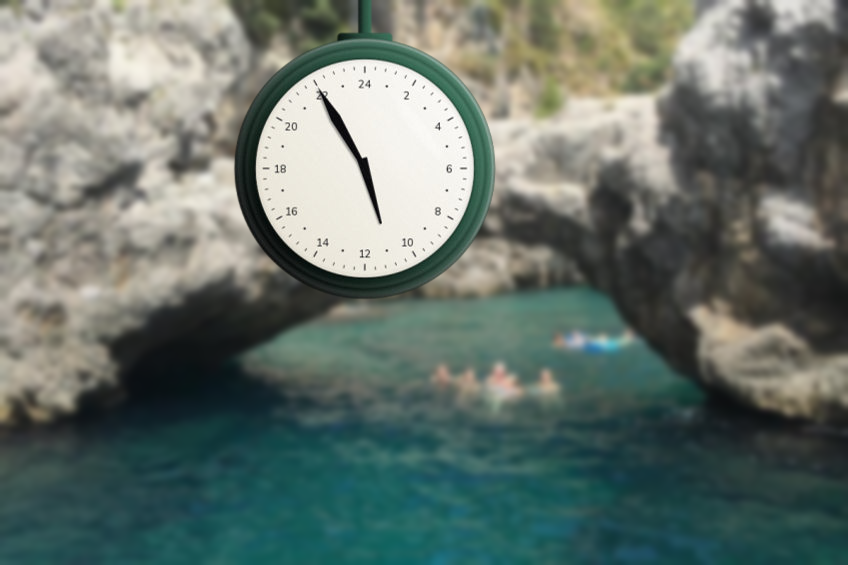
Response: 10:55
